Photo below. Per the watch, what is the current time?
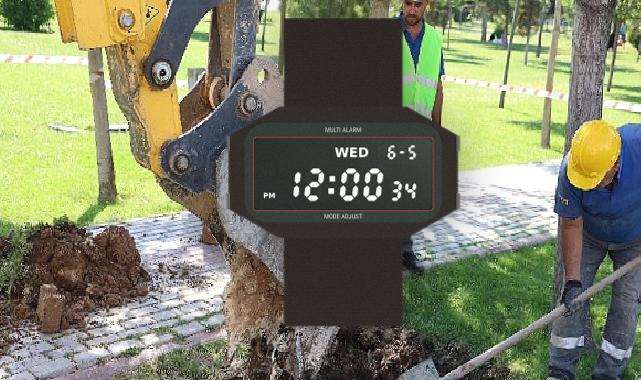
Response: 12:00:34
